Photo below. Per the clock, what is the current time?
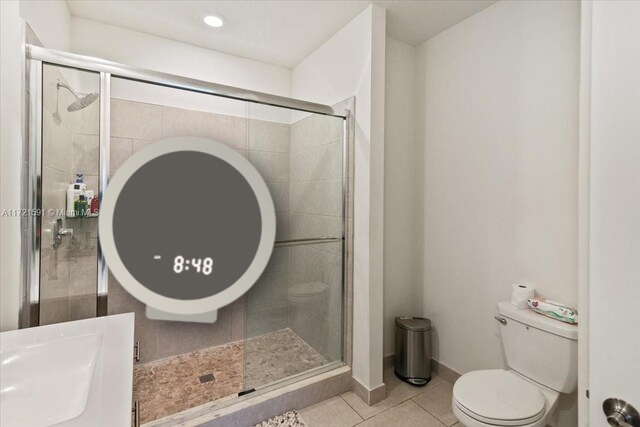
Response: 8:48
